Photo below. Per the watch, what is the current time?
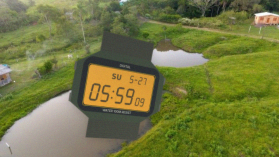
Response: 5:59
